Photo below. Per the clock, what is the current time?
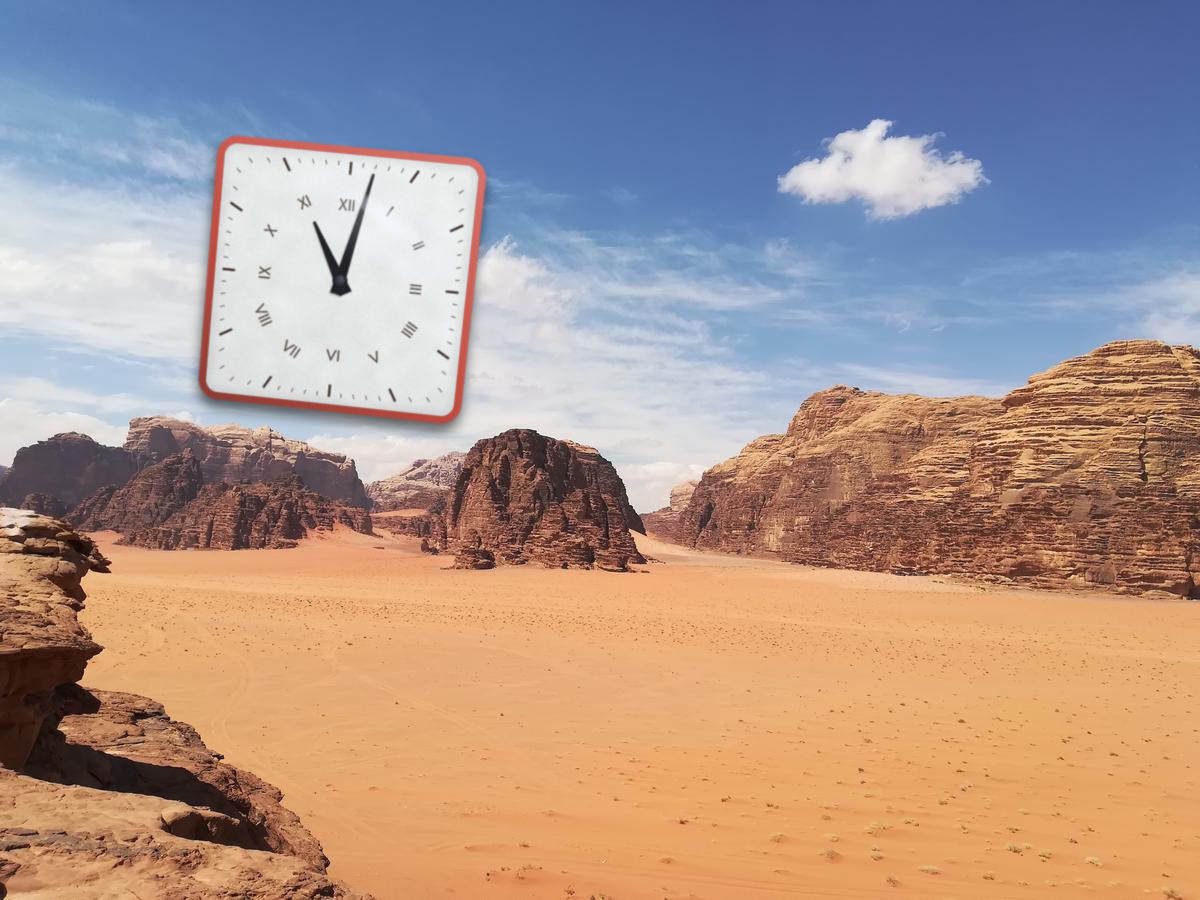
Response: 11:02
